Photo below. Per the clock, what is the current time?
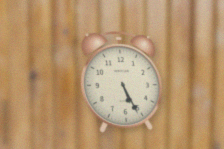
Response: 5:26
